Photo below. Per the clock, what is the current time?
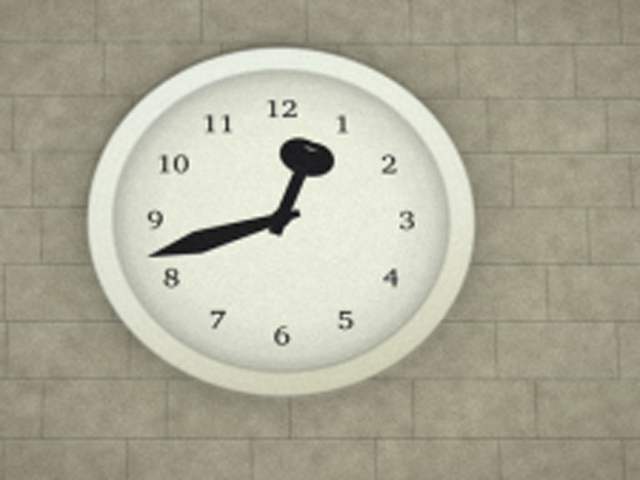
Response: 12:42
